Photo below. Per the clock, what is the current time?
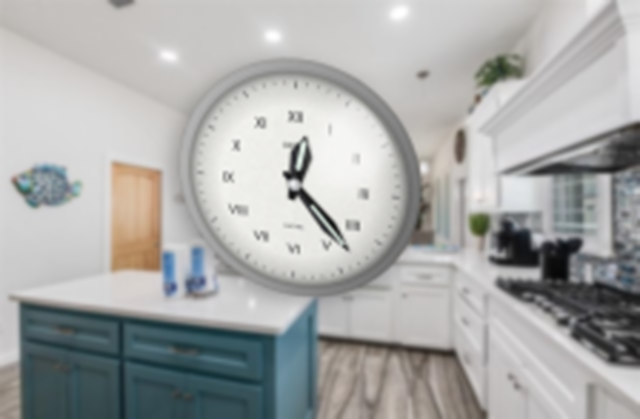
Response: 12:23
